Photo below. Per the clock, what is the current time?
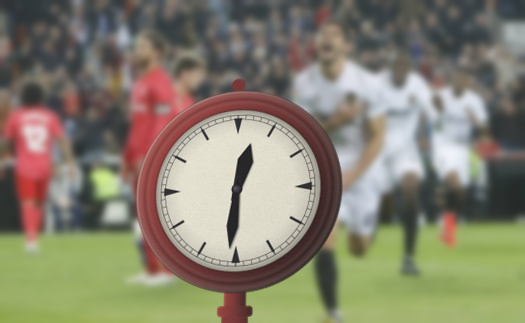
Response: 12:31
